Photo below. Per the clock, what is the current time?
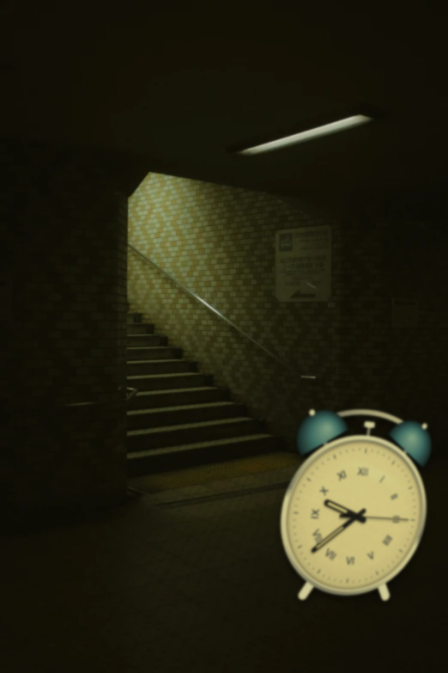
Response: 9:38:15
